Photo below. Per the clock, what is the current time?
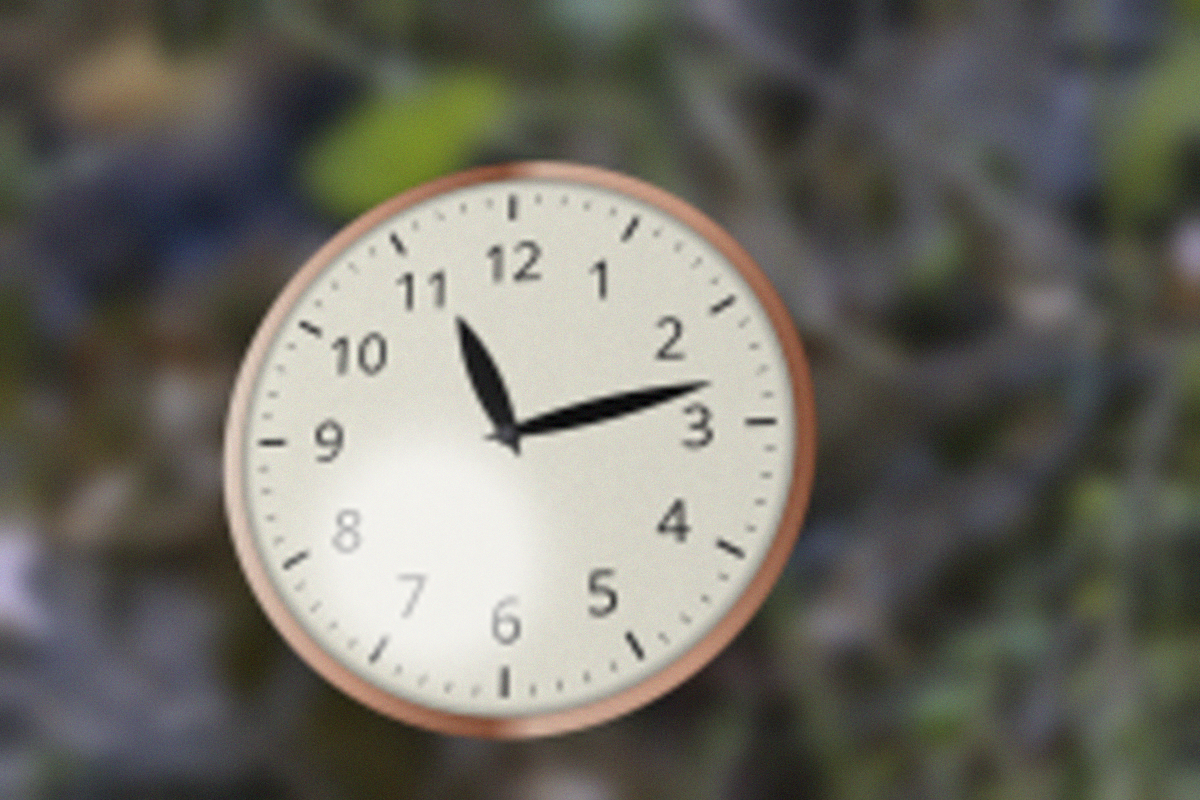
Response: 11:13
